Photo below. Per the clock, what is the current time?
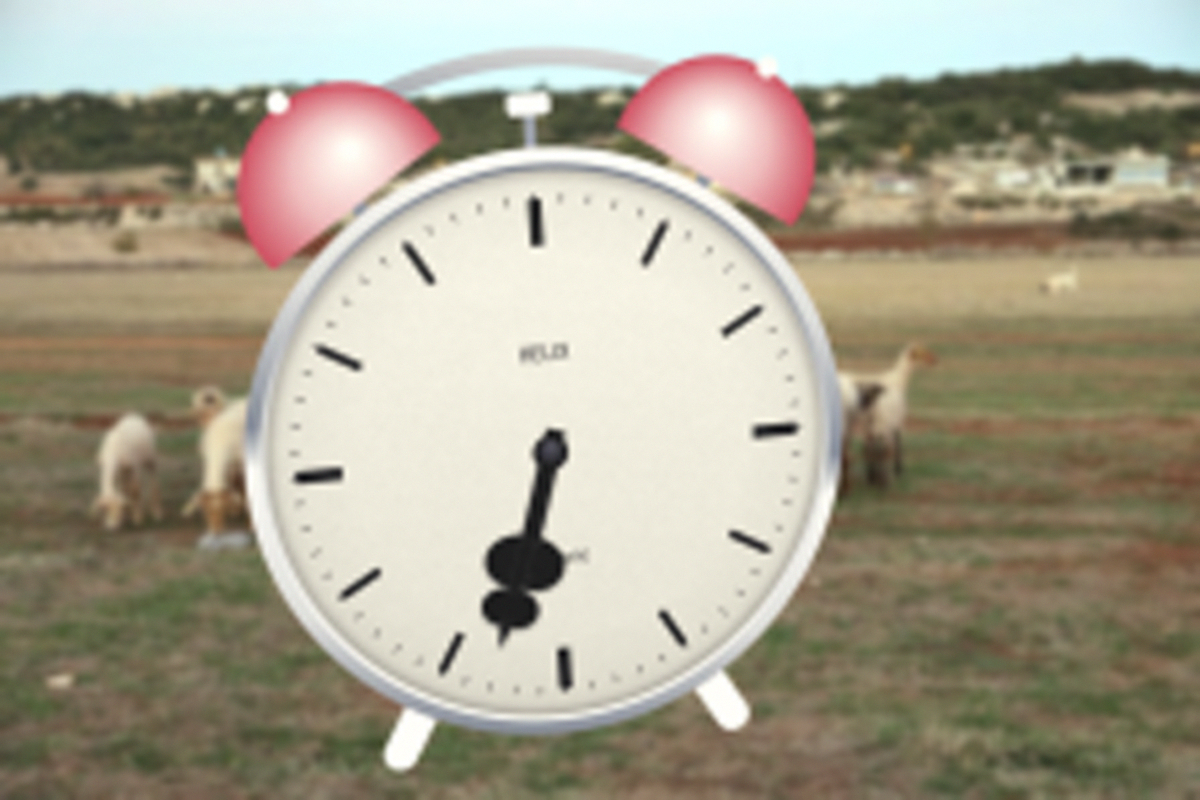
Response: 6:33
